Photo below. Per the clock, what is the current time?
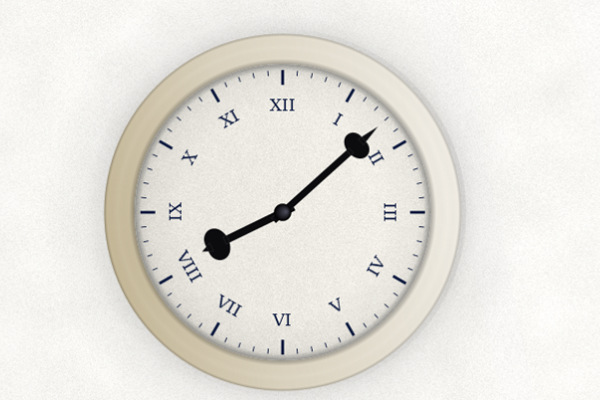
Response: 8:08
